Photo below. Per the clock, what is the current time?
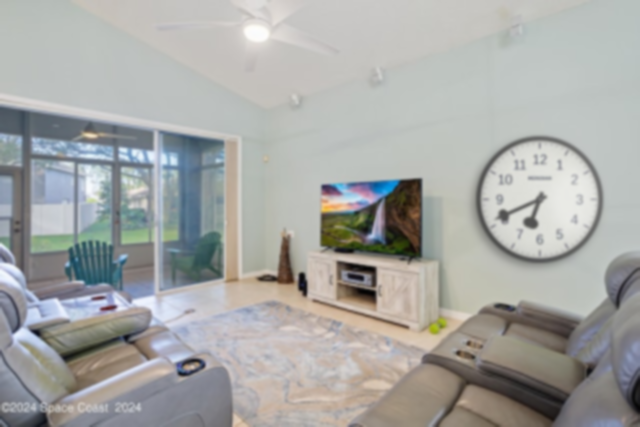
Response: 6:41
